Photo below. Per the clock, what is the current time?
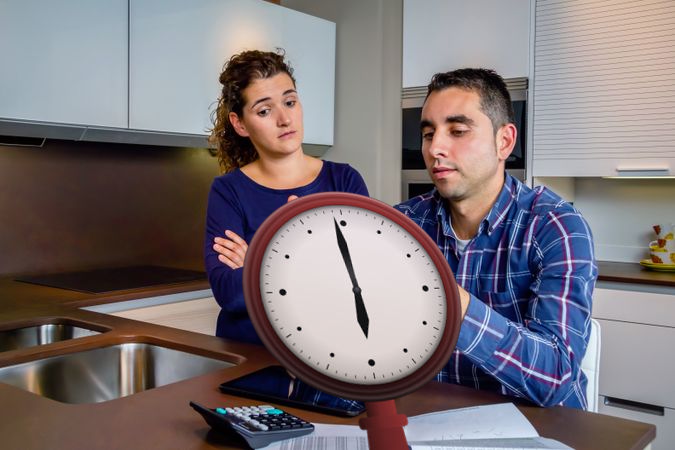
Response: 5:59
